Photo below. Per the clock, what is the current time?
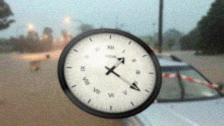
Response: 1:21
